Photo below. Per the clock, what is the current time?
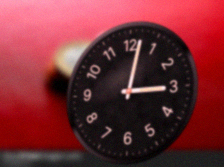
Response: 3:02
